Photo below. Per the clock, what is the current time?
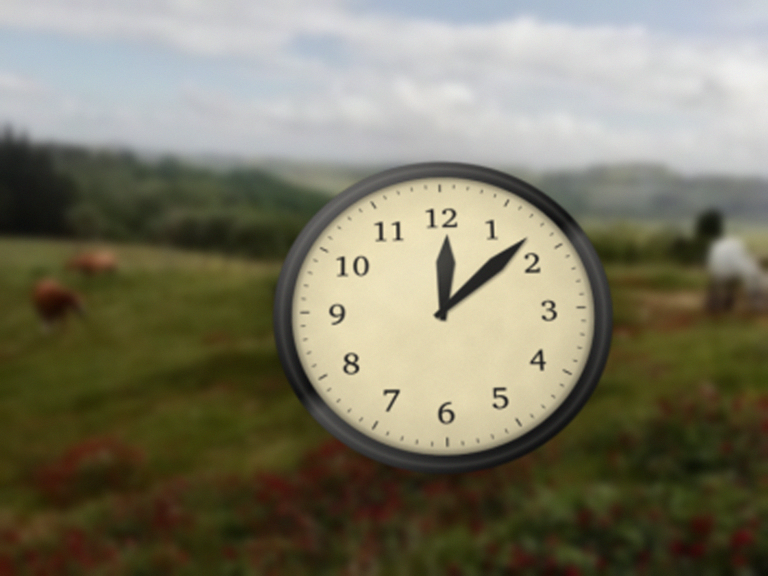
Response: 12:08
